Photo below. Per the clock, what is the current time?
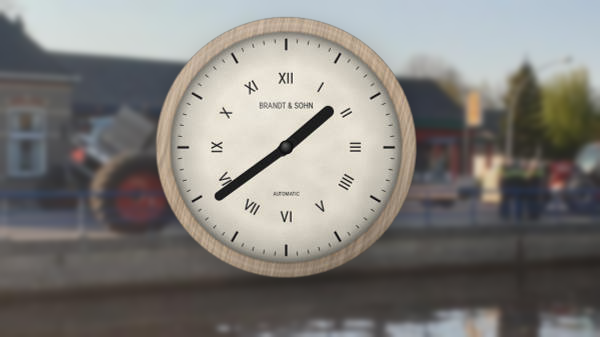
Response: 1:39
